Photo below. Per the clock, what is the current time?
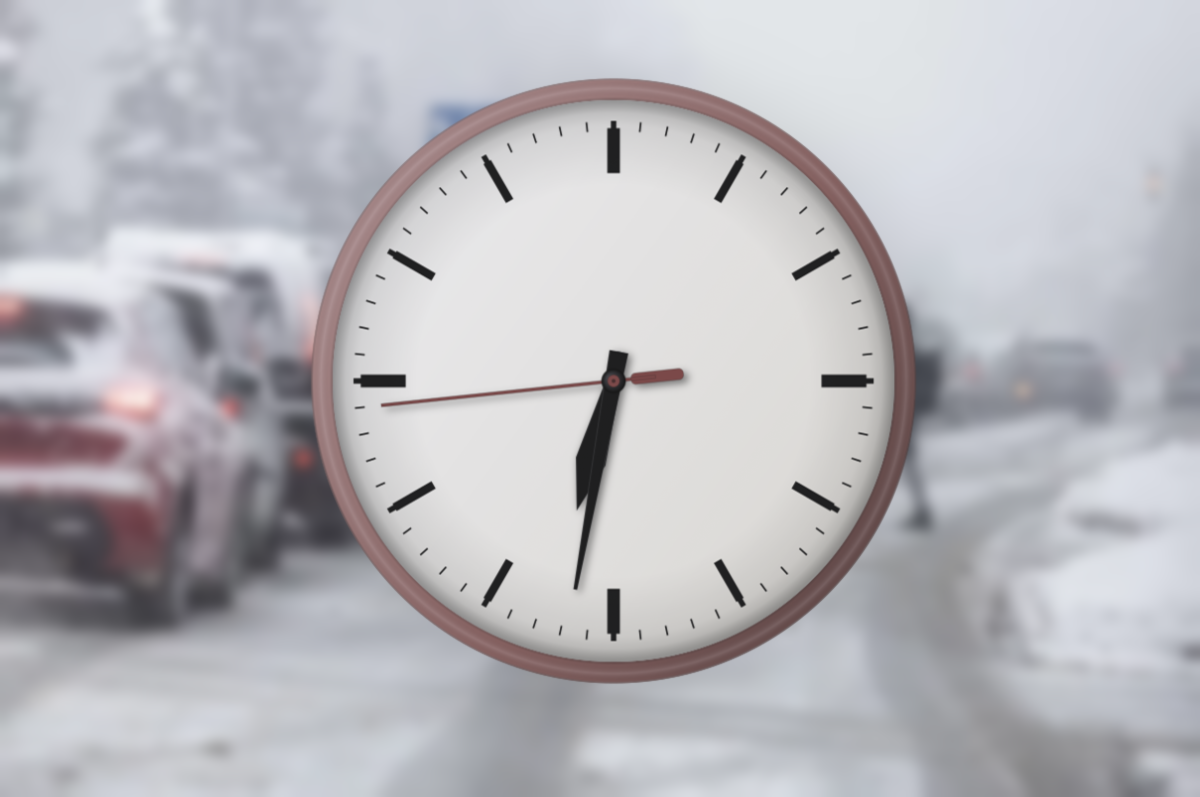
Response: 6:31:44
